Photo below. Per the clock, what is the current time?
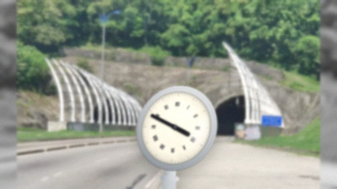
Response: 3:49
